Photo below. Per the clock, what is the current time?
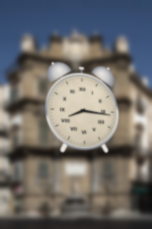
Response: 8:16
